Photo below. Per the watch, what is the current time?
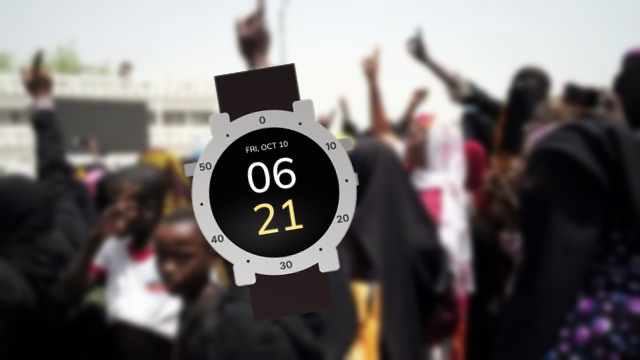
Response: 6:21
